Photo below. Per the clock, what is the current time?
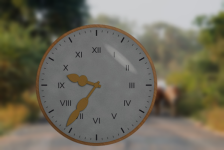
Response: 9:36
